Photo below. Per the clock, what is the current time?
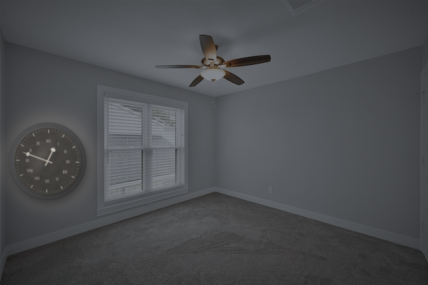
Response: 12:48
